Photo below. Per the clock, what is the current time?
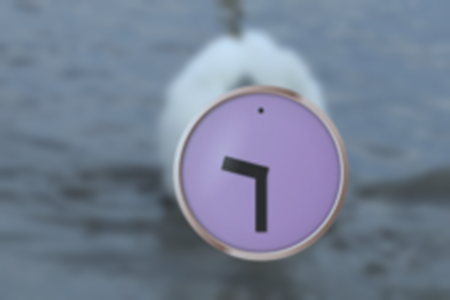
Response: 9:30
